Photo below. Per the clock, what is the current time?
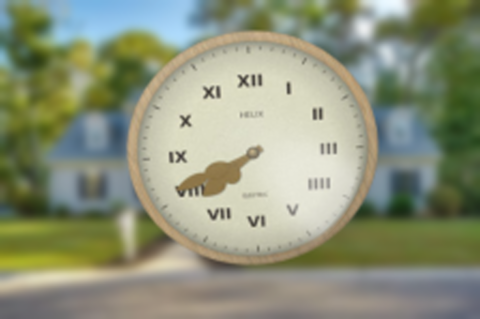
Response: 7:41
